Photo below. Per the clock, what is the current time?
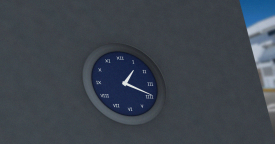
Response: 1:19
